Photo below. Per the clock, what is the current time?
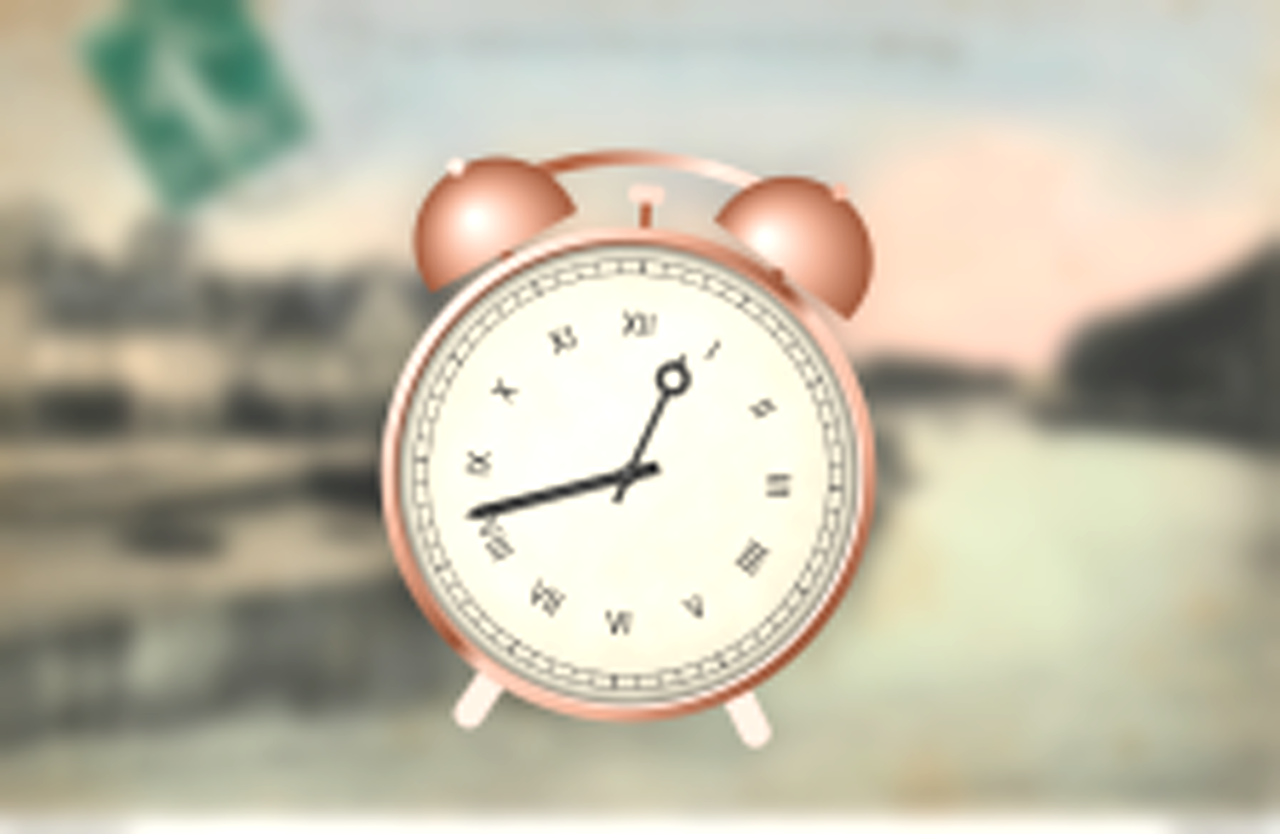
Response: 12:42
